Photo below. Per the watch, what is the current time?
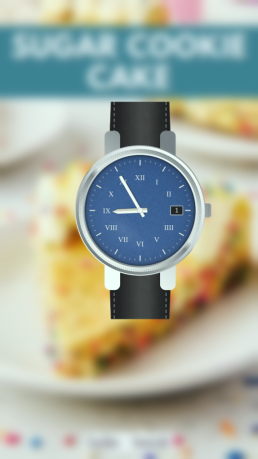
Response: 8:55
